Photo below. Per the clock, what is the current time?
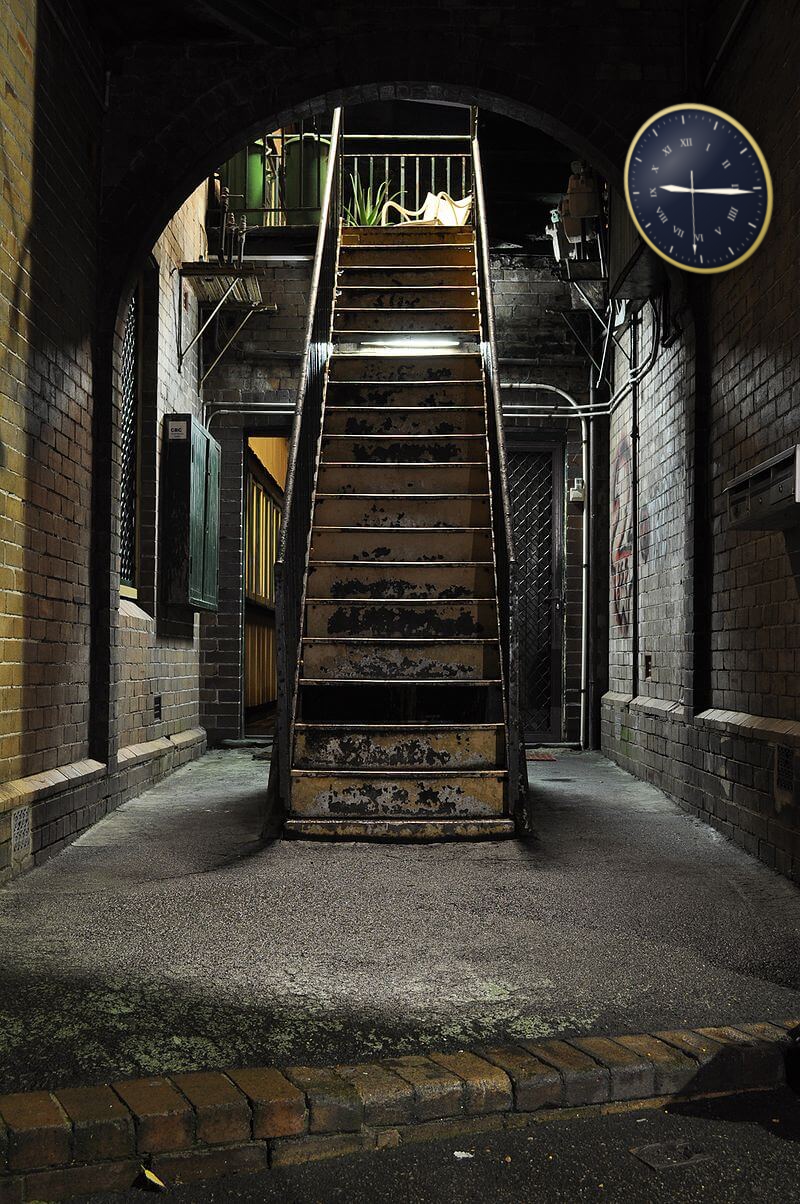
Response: 9:15:31
